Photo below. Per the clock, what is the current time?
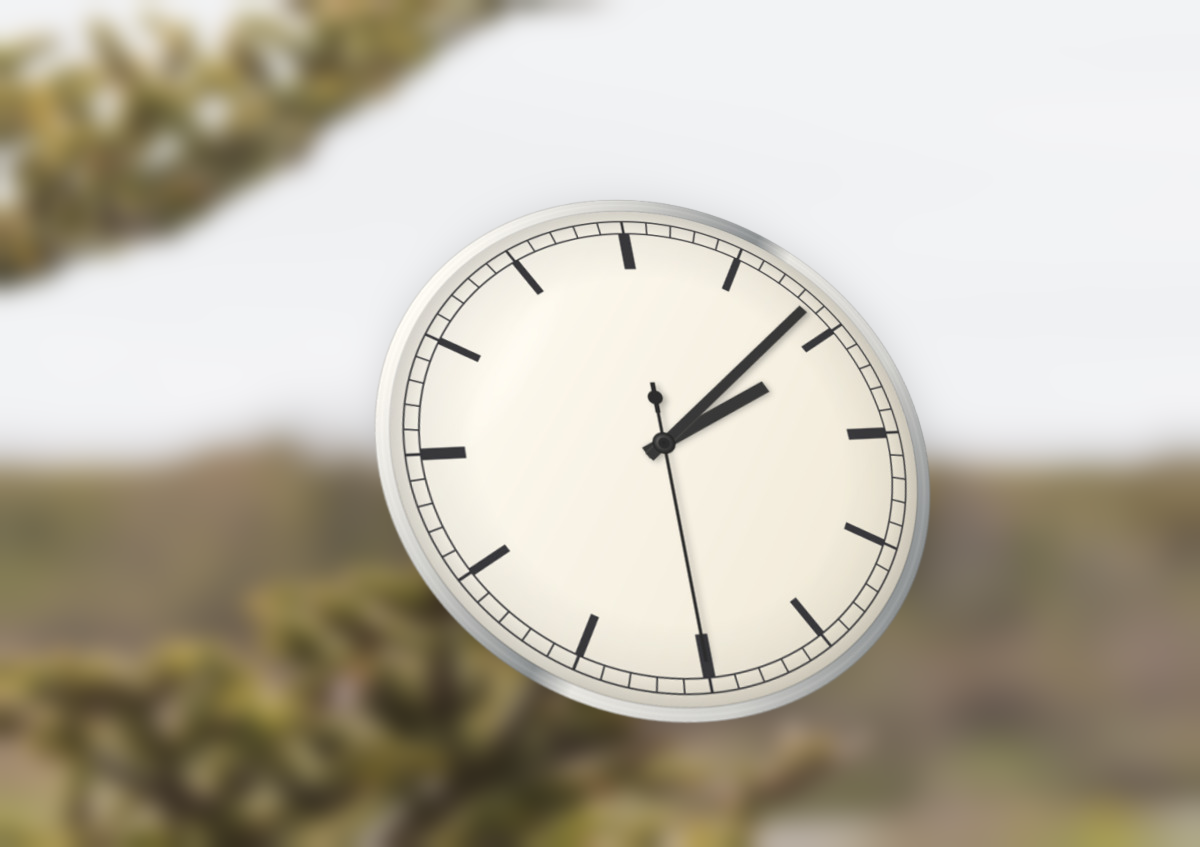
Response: 2:08:30
